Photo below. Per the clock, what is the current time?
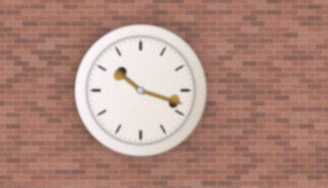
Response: 10:18
